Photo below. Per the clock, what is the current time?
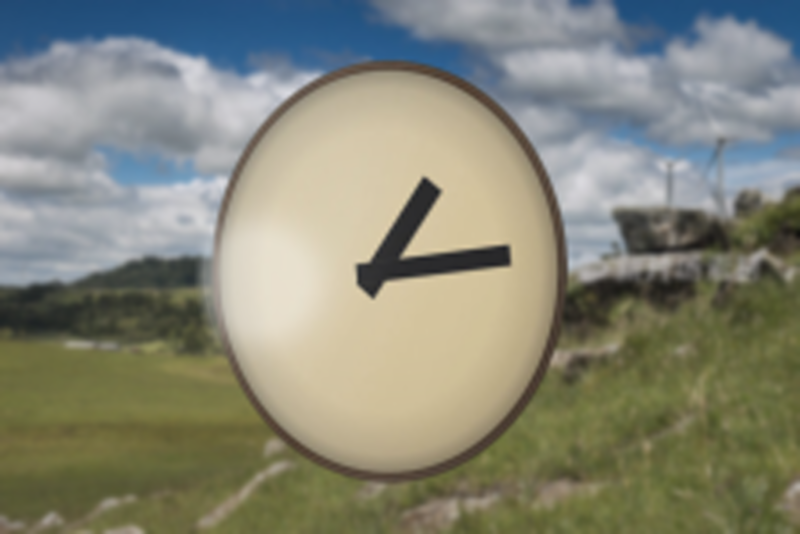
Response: 1:14
